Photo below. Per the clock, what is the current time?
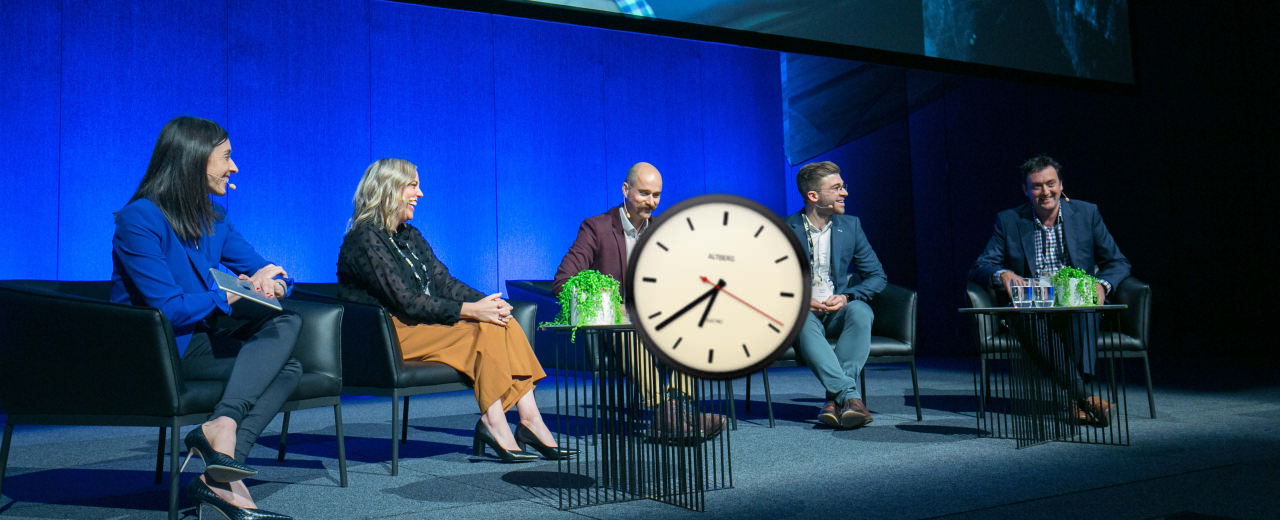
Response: 6:38:19
